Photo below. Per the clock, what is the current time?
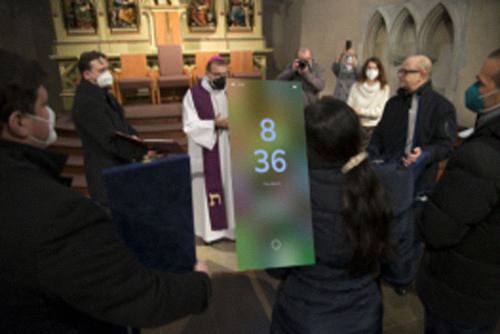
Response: 8:36
